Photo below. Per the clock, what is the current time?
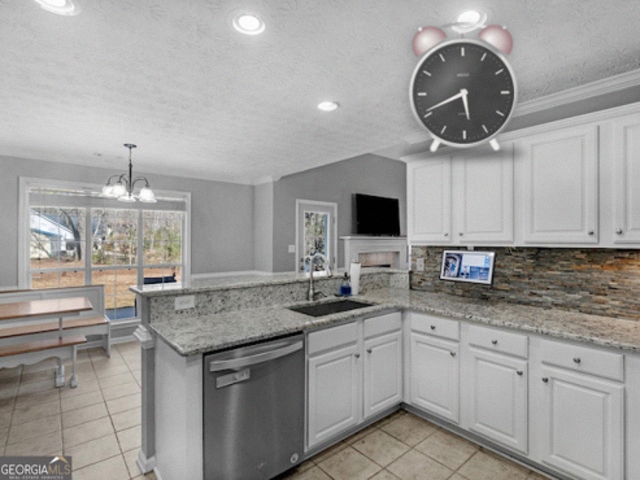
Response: 5:41
